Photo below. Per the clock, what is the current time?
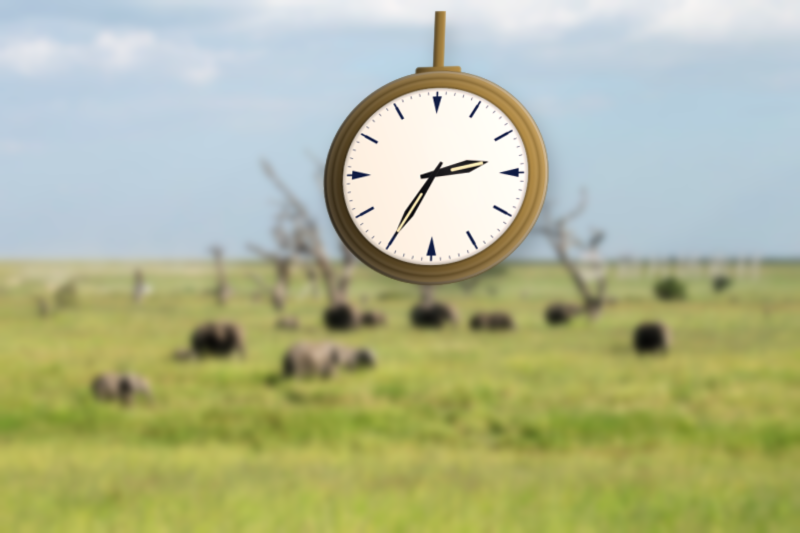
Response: 2:35
